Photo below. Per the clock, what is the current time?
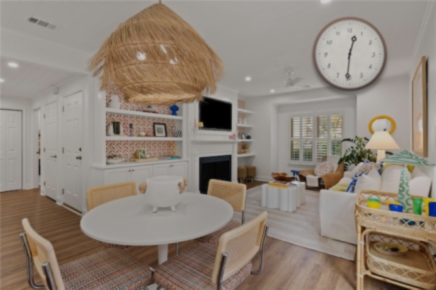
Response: 12:31
